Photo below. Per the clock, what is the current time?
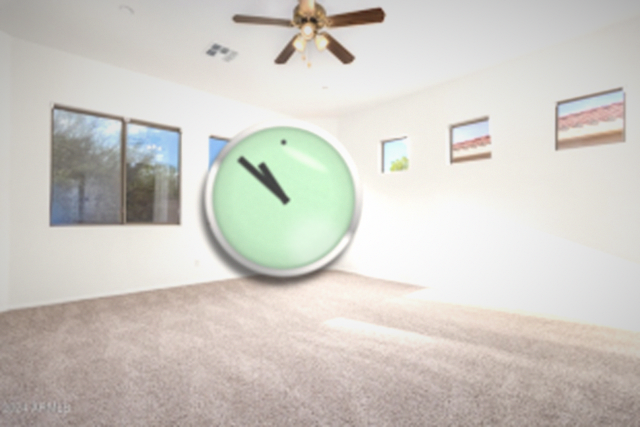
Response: 10:52
